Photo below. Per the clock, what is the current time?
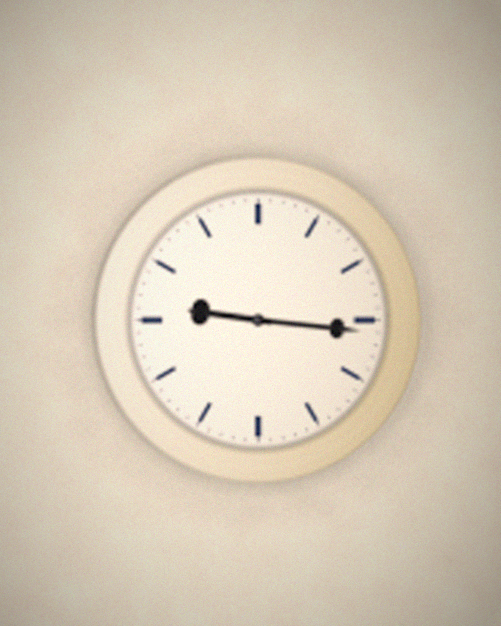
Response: 9:16
